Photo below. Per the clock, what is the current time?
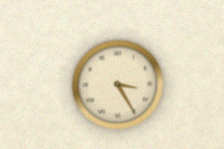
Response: 3:25
